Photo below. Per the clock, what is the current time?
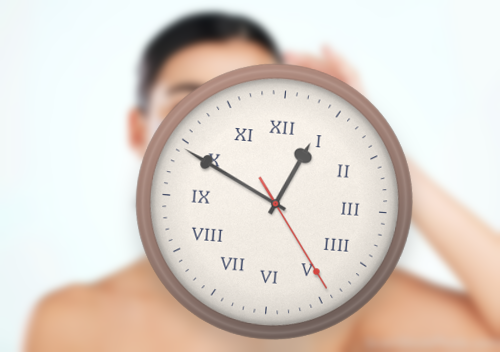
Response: 12:49:24
